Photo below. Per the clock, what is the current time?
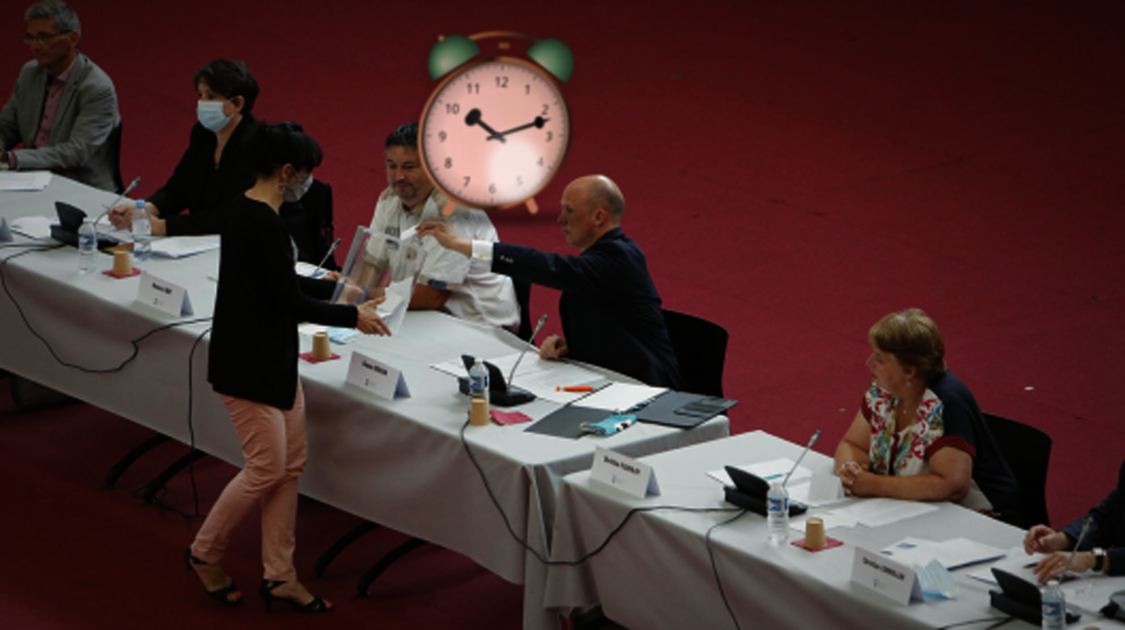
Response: 10:12
